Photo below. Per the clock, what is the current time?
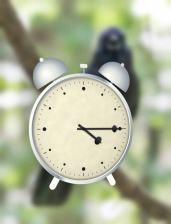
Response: 4:15
